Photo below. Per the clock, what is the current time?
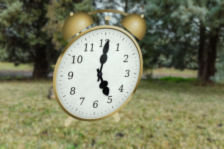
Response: 5:01
